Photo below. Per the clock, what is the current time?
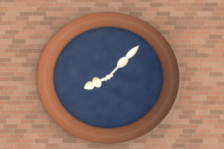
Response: 8:07
